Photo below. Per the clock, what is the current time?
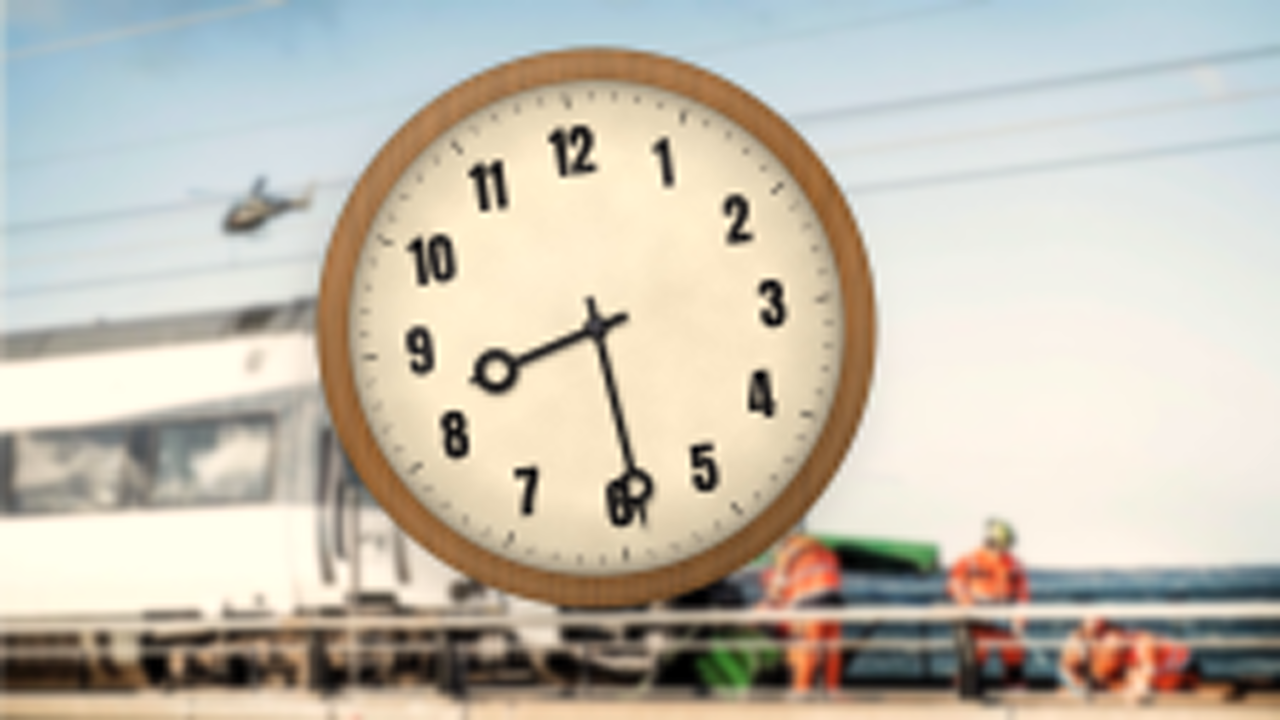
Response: 8:29
